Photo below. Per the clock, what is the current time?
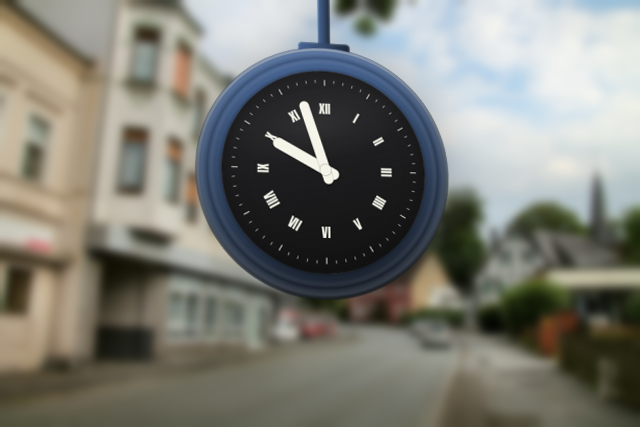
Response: 9:57
